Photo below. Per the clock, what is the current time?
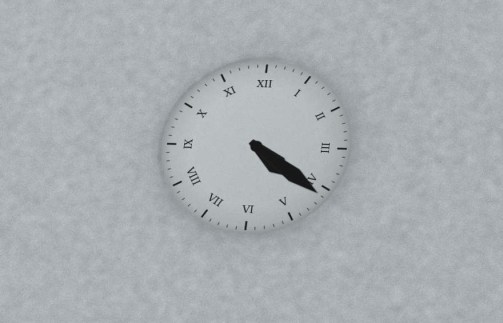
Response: 4:21
